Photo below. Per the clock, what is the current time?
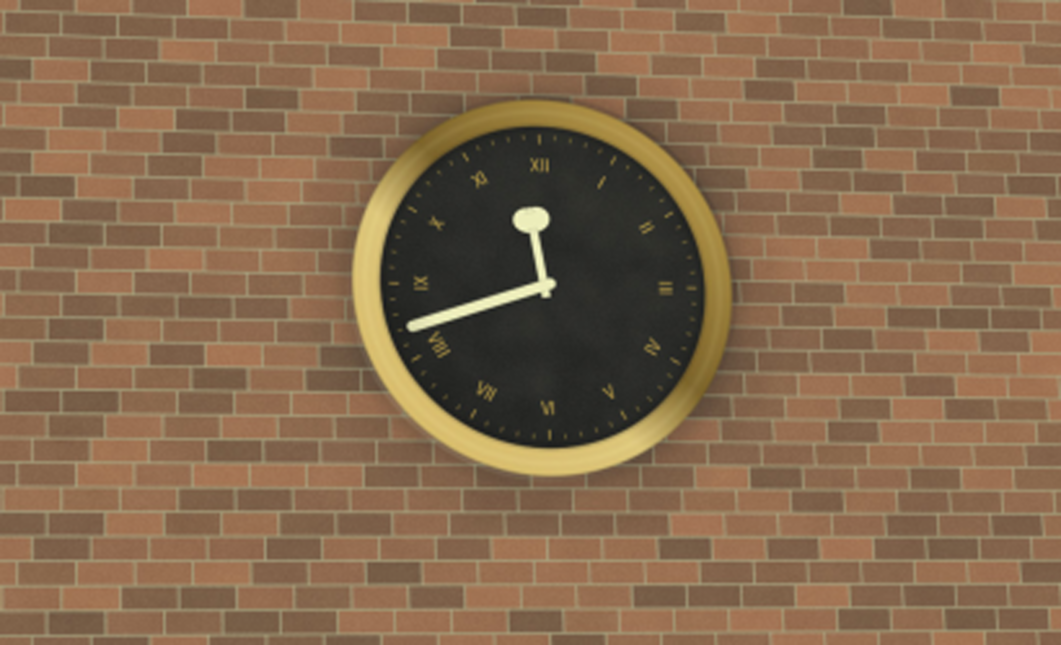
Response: 11:42
